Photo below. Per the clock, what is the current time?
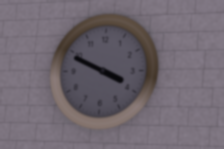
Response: 3:49
